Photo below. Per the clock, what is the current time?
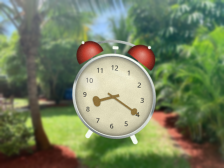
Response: 8:20
